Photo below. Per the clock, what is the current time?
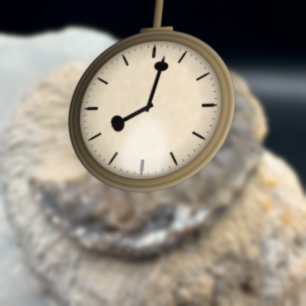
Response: 8:02
